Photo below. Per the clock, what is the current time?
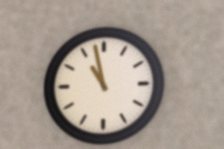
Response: 10:58
